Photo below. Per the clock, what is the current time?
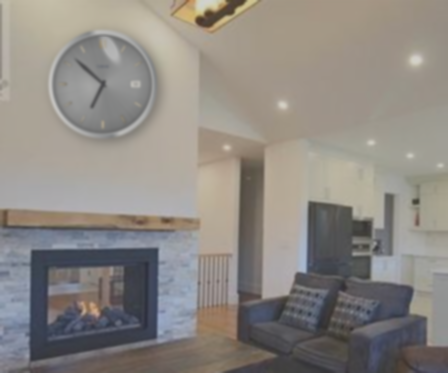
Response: 6:52
